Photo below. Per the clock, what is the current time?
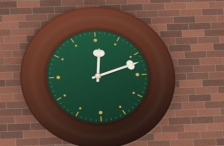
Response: 12:12
